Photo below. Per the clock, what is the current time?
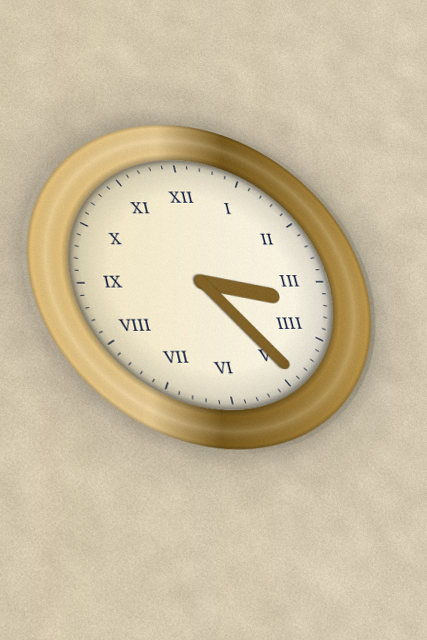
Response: 3:24
